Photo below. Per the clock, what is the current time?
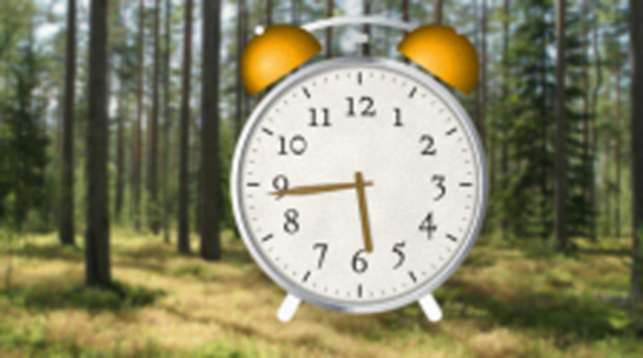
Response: 5:44
